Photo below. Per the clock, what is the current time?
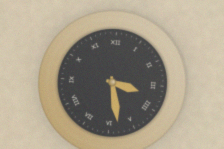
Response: 3:28
